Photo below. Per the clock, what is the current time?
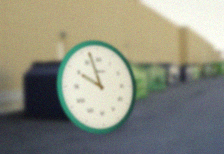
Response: 9:57
